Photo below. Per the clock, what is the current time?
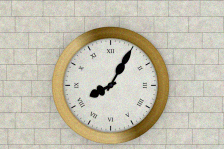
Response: 8:05
